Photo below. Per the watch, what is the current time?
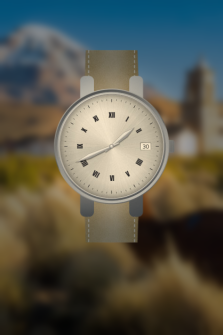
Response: 1:41
